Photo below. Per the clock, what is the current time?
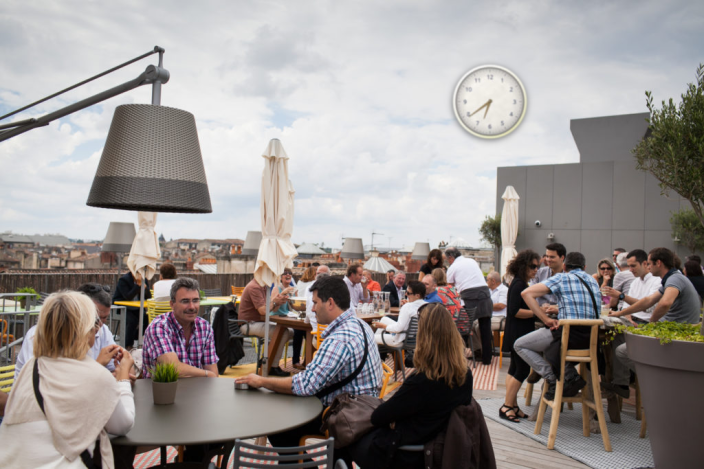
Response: 6:39
